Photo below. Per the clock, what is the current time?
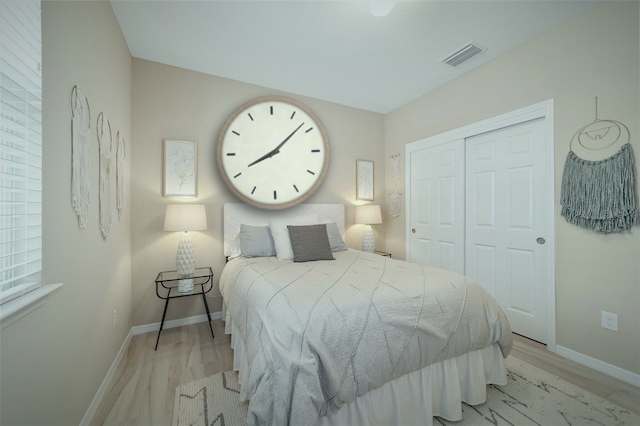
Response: 8:08
